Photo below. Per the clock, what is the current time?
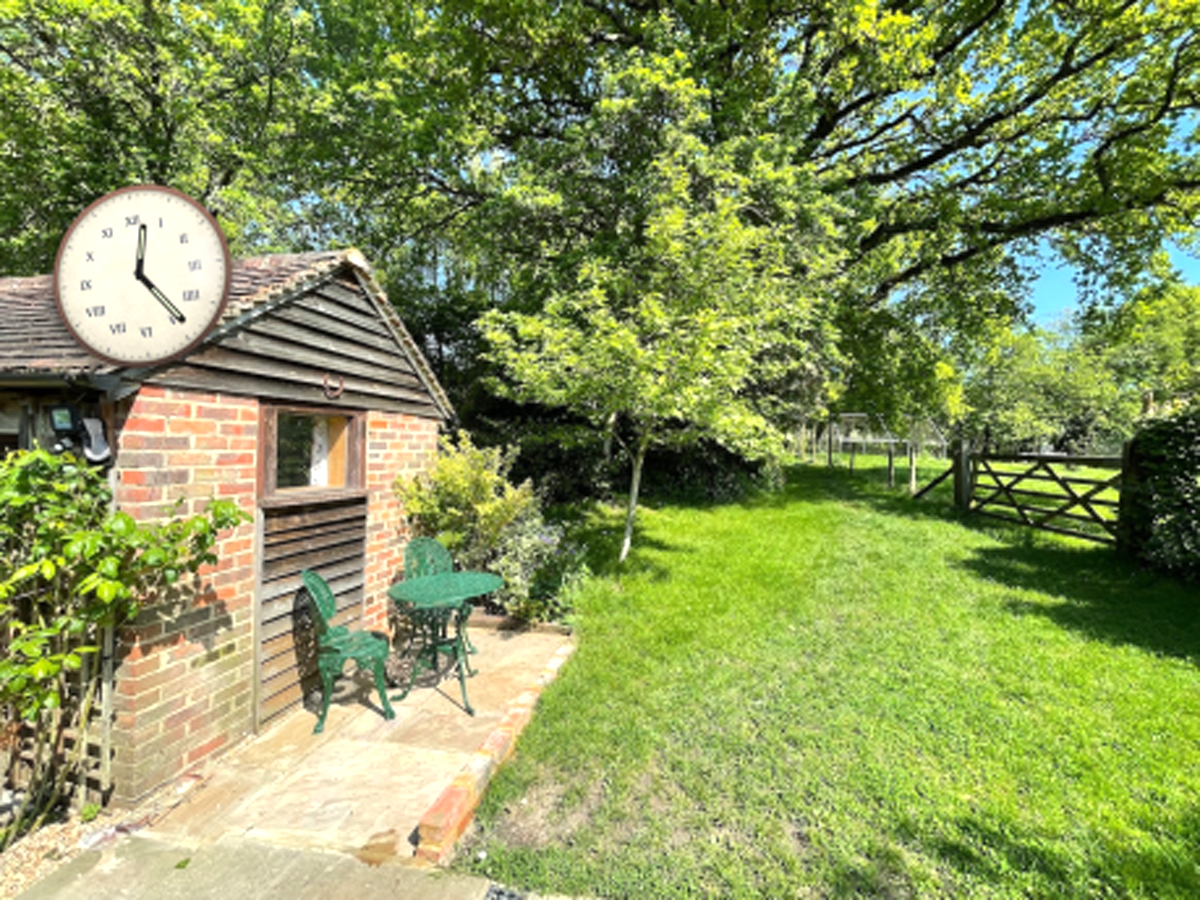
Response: 12:24
